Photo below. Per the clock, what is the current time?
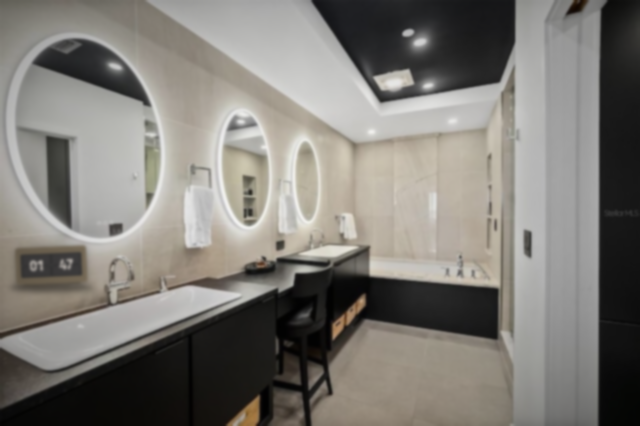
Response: 1:47
